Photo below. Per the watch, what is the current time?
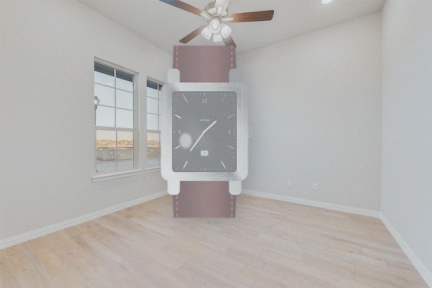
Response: 1:36
